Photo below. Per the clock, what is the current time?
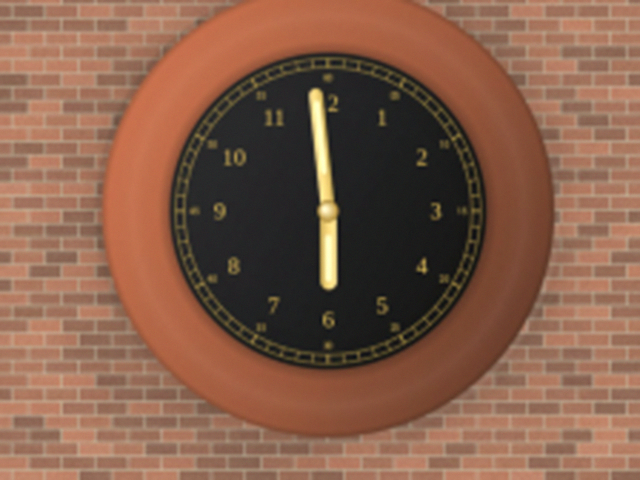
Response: 5:59
